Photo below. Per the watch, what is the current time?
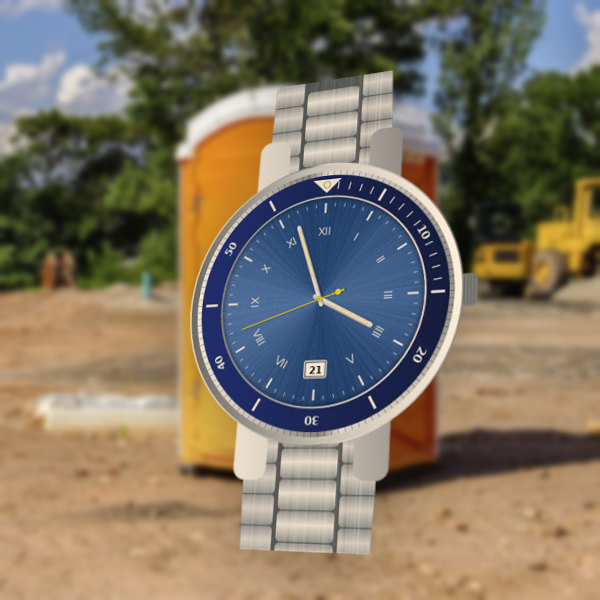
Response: 3:56:42
